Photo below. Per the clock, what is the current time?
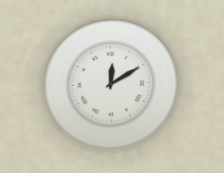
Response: 12:10
